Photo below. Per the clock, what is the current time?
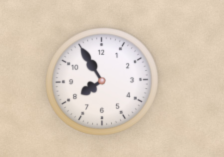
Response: 7:55
